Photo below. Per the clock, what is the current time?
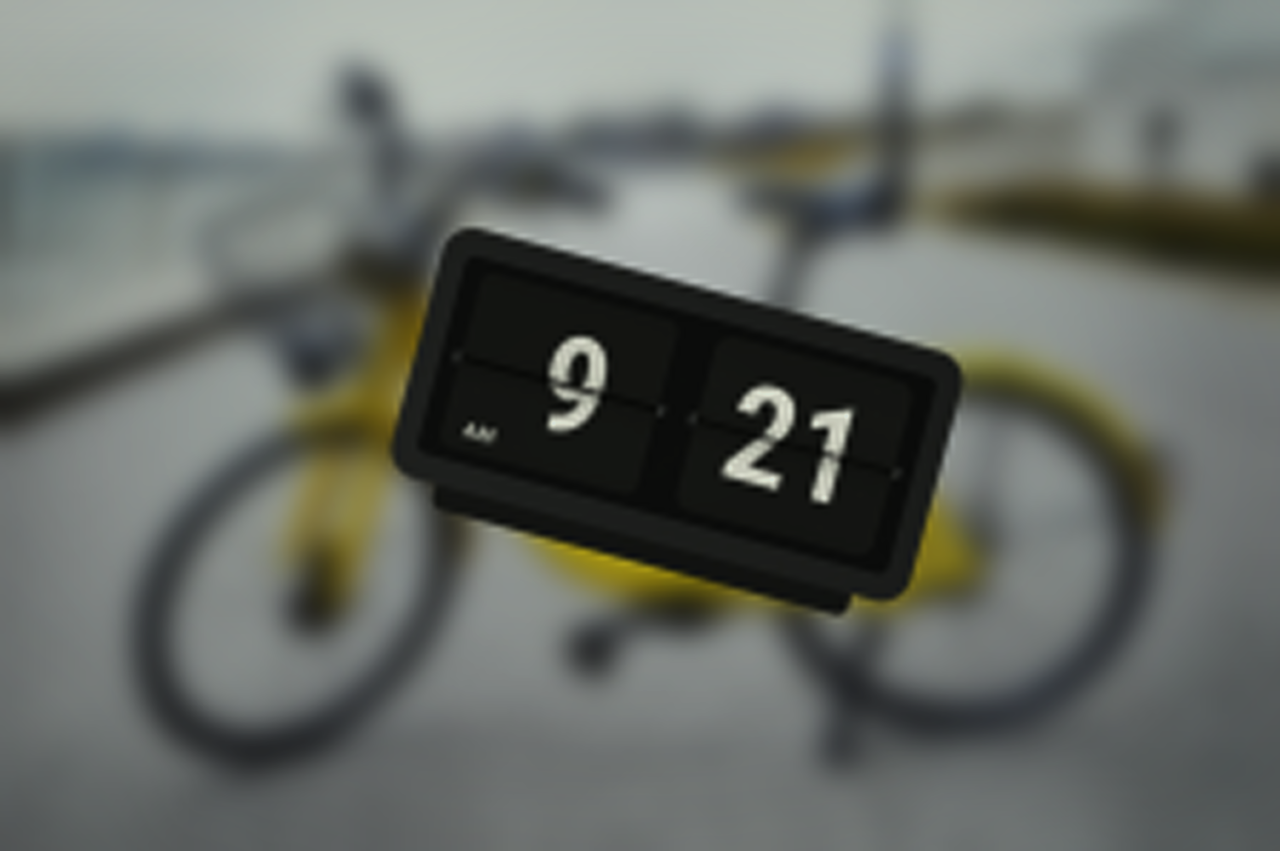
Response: 9:21
